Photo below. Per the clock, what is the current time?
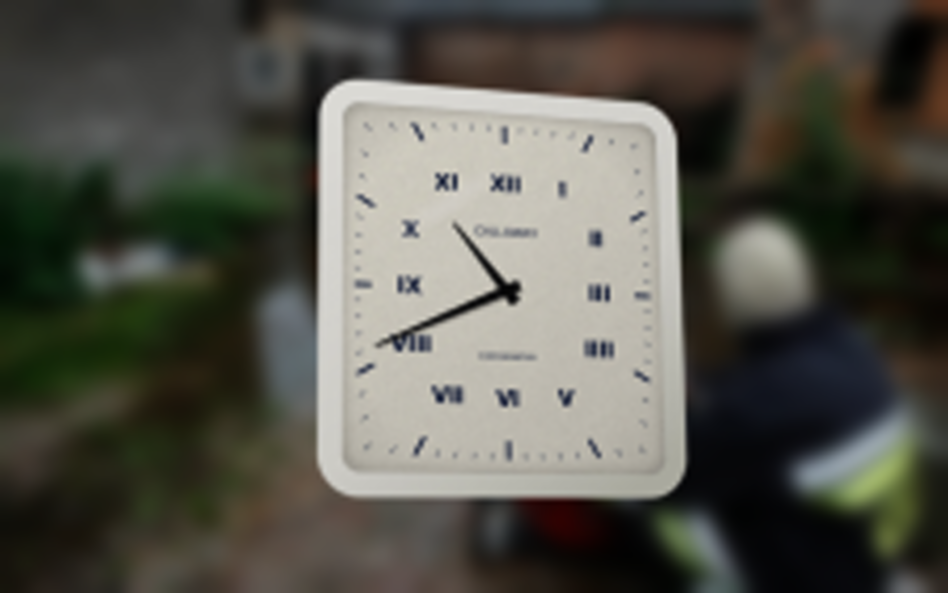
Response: 10:41
